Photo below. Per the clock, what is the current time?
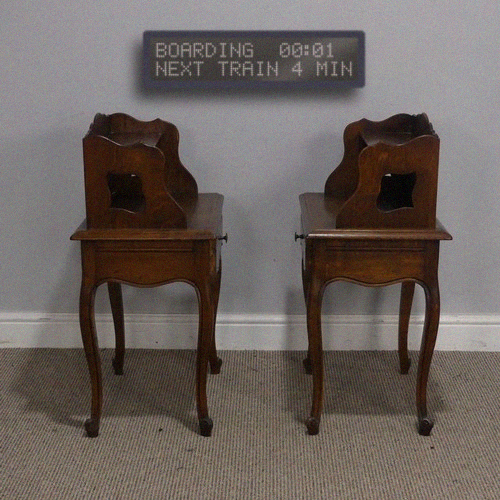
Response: 0:01
